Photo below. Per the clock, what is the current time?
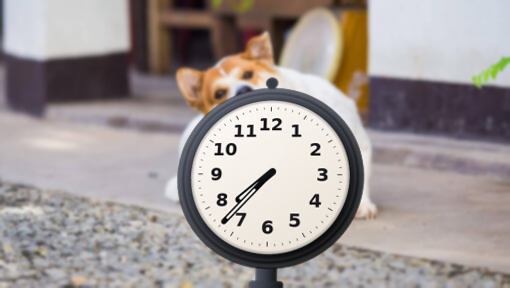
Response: 7:37
